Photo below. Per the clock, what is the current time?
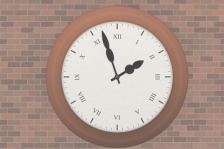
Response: 1:57
